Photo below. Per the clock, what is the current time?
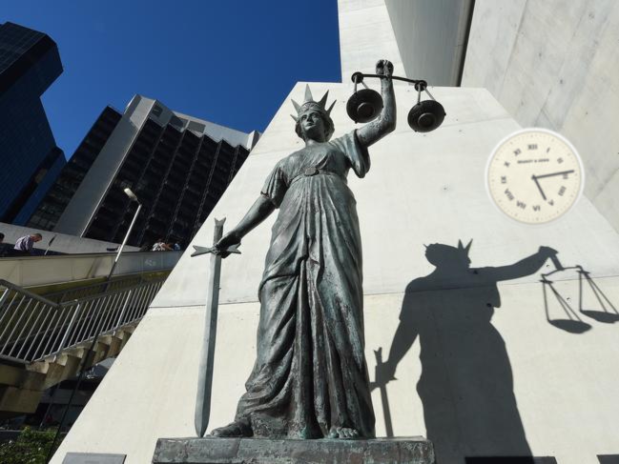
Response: 5:14
